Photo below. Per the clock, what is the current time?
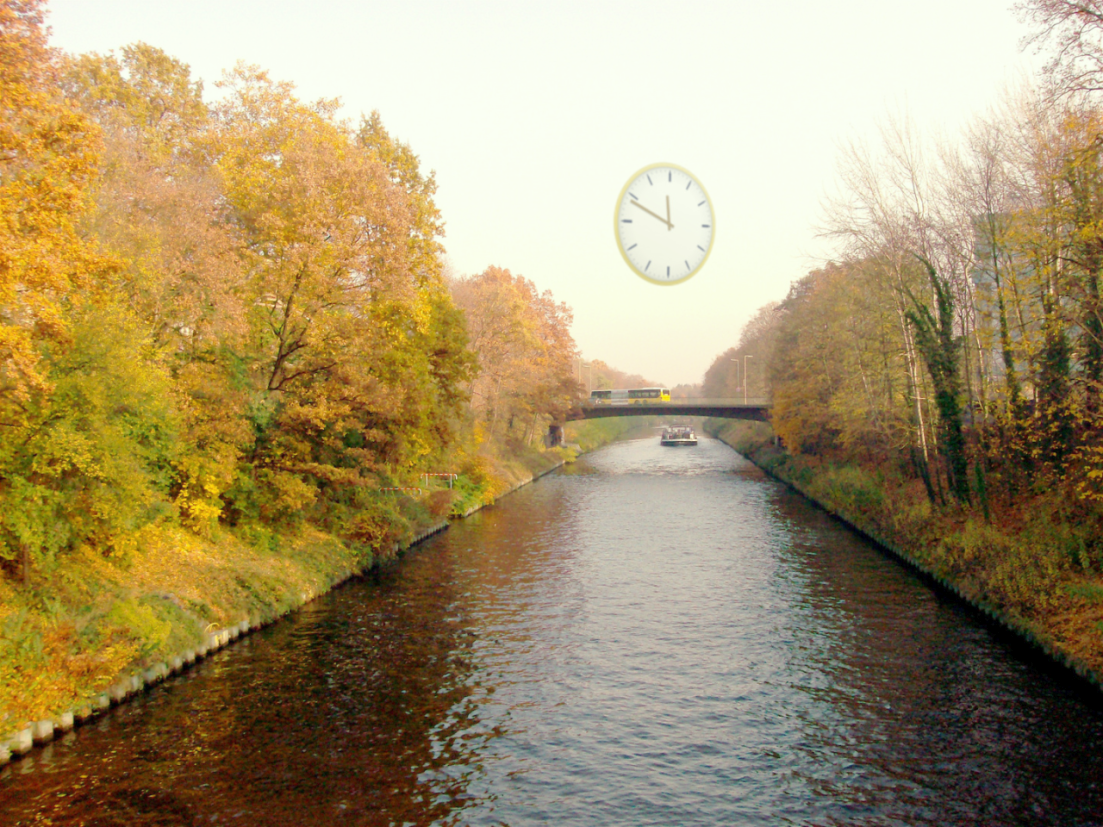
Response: 11:49
